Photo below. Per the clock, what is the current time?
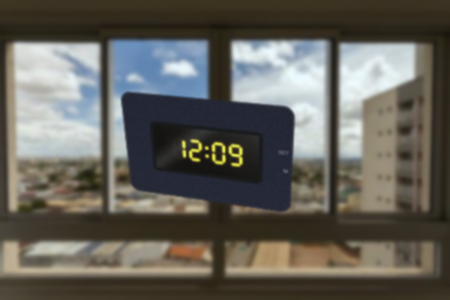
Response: 12:09
